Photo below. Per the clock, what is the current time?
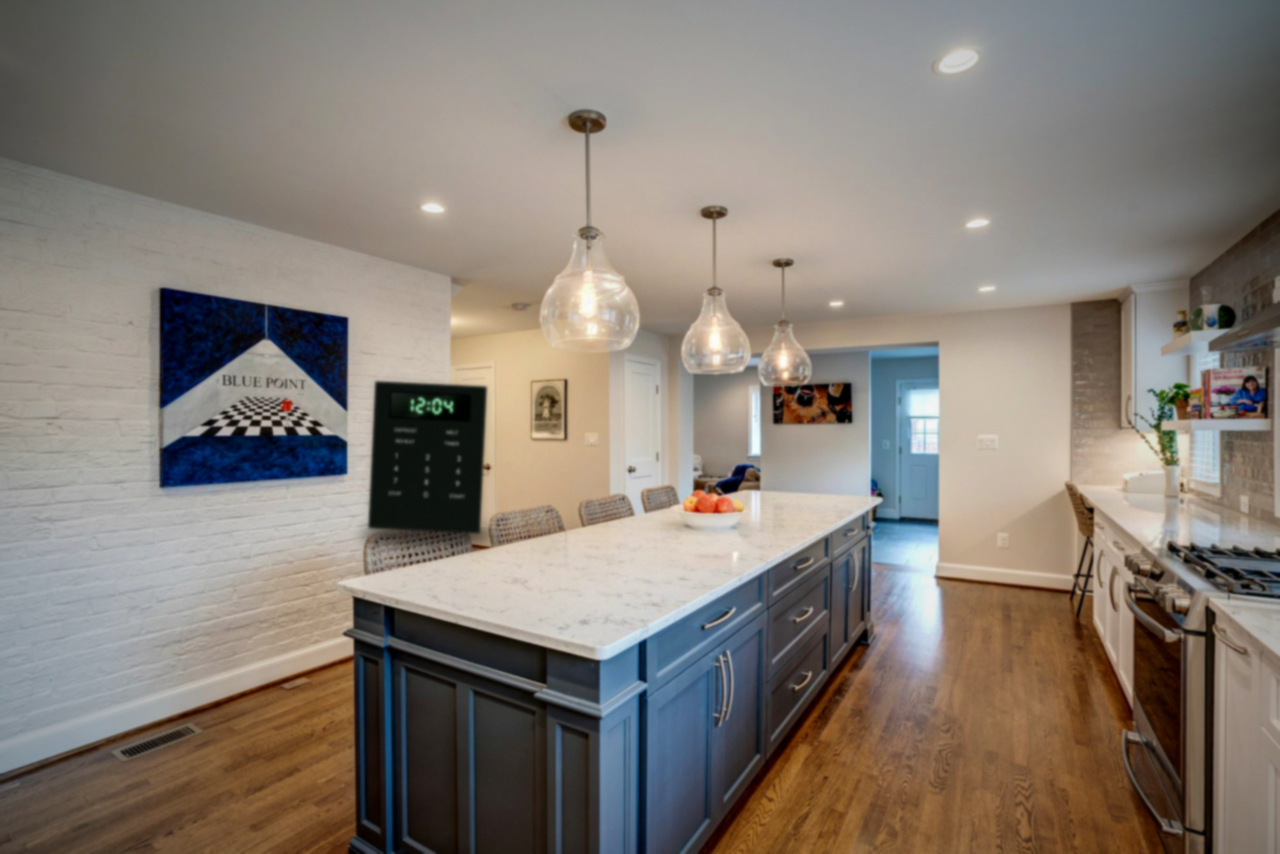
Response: 12:04
